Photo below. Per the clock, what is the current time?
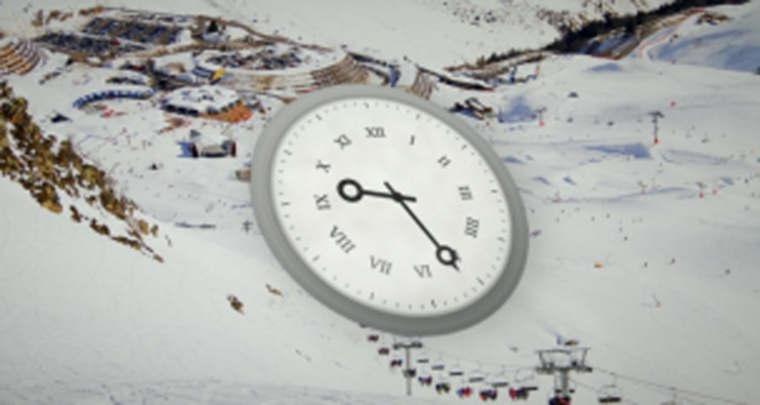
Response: 9:26
